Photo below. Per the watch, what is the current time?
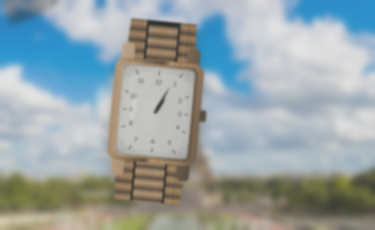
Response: 1:04
